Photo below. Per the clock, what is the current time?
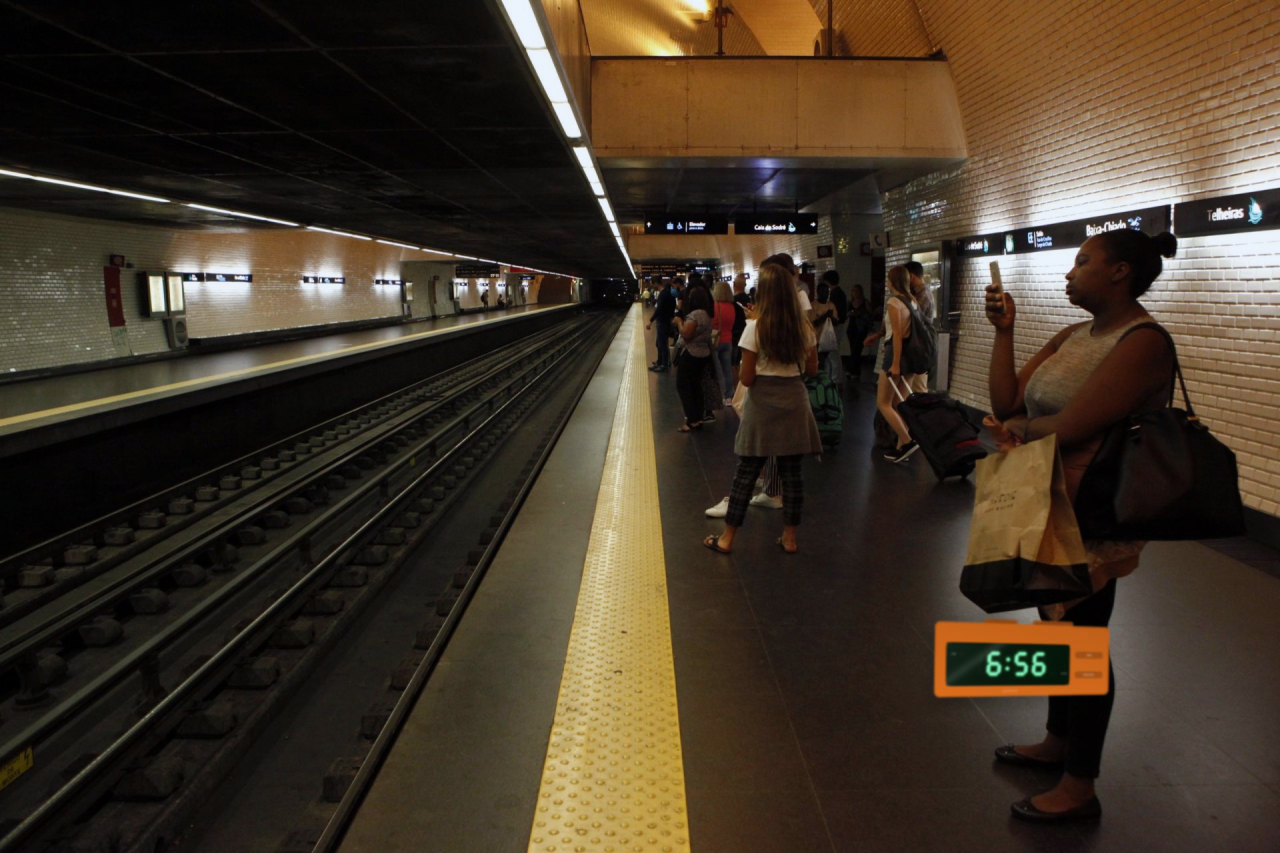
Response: 6:56
